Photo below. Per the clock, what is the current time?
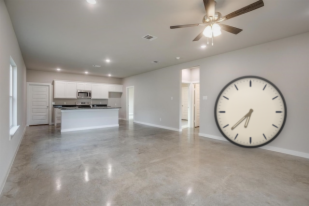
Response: 6:38
